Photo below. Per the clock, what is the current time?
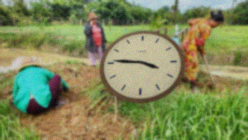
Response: 3:46
